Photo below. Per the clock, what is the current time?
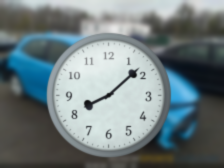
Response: 8:08
